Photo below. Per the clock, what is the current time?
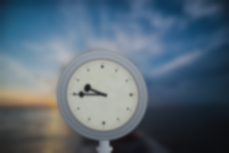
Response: 9:45
